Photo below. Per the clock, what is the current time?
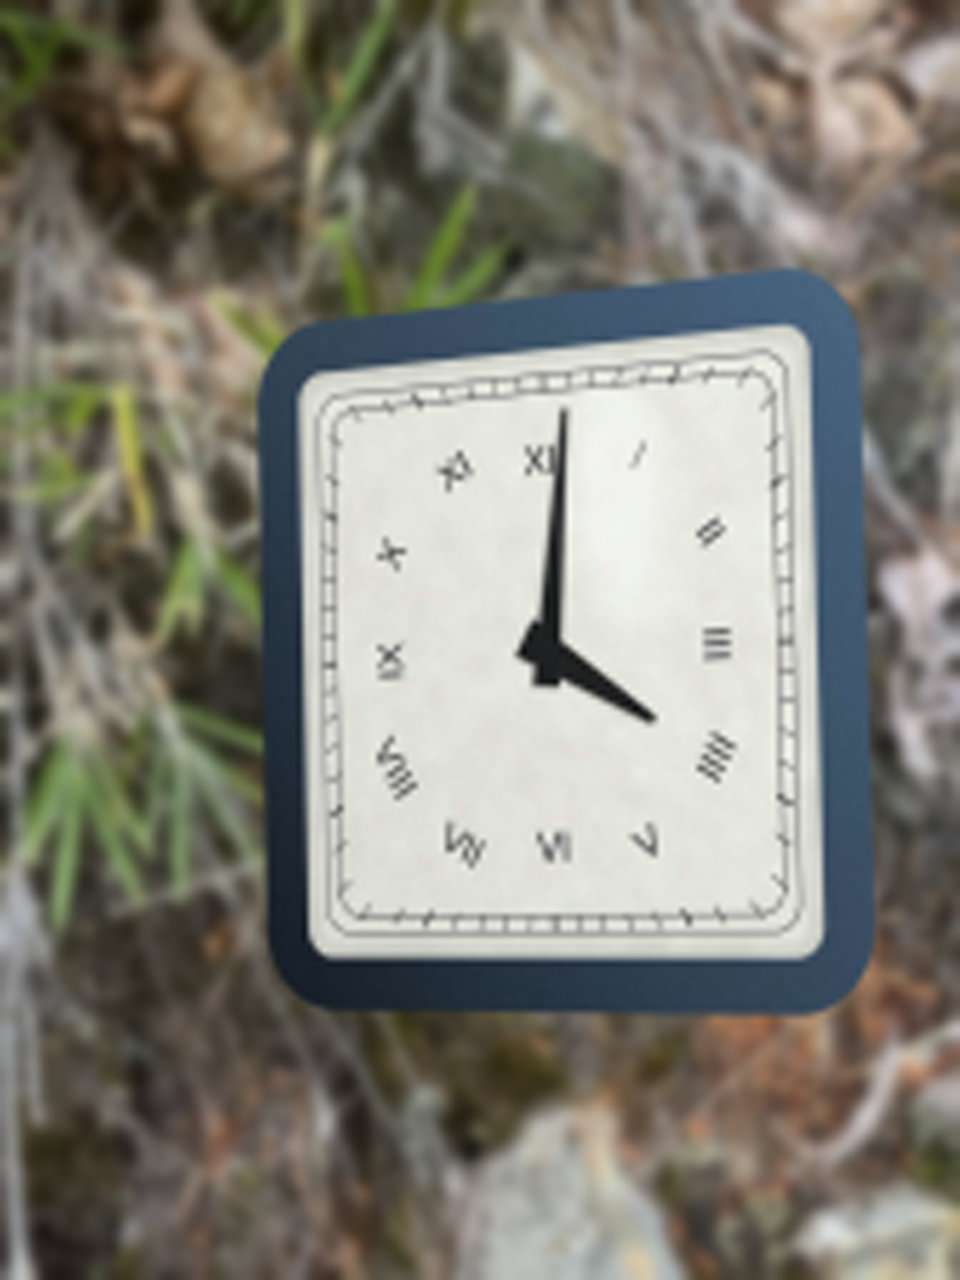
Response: 4:01
